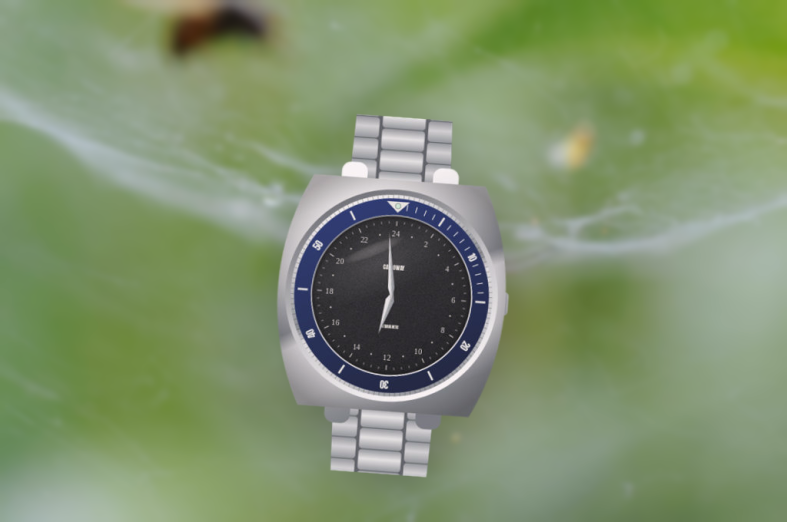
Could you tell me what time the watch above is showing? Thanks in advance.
12:59
